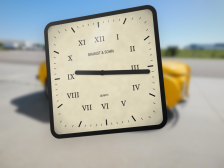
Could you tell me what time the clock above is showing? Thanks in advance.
9:16
